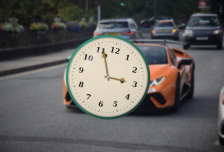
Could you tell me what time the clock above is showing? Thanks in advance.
2:56
